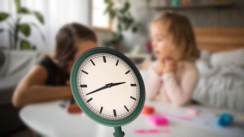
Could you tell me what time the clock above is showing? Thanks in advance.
2:42
